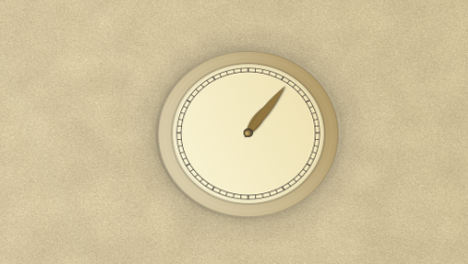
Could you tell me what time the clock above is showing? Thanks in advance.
1:06
